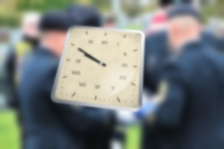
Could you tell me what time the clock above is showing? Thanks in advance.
9:50
